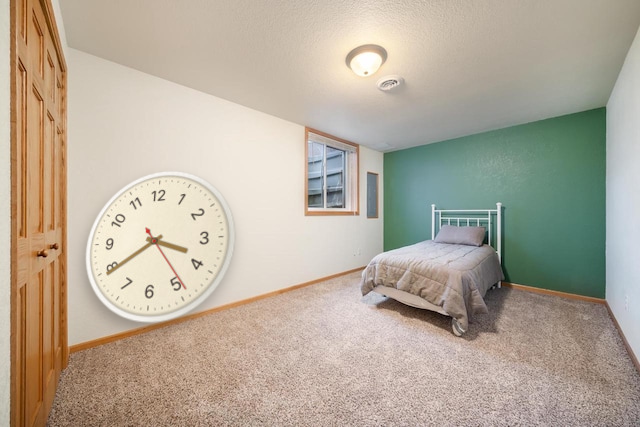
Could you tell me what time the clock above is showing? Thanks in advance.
3:39:24
